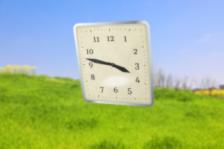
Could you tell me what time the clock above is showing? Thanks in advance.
3:47
